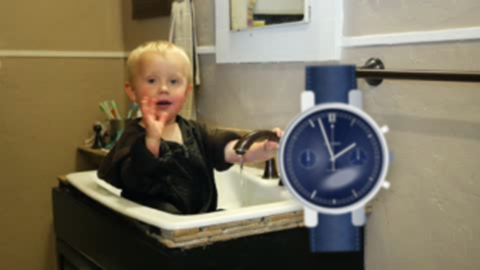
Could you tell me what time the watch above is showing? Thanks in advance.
1:57
